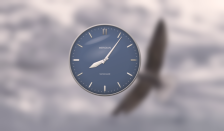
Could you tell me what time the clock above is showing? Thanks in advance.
8:06
